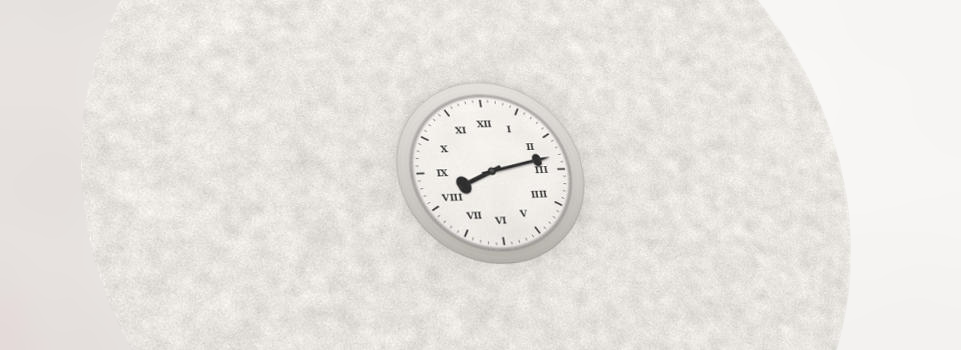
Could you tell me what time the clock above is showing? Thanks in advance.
8:13
